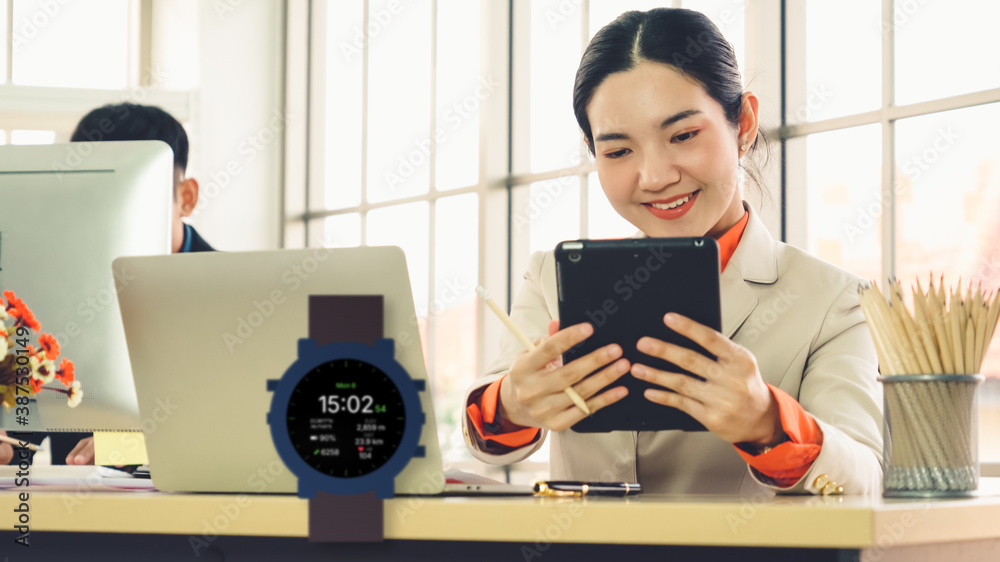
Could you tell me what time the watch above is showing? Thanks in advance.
15:02
